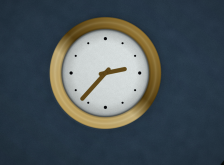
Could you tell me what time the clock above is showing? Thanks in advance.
2:37
